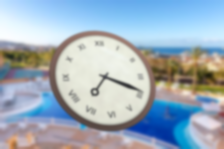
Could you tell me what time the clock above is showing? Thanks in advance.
7:19
